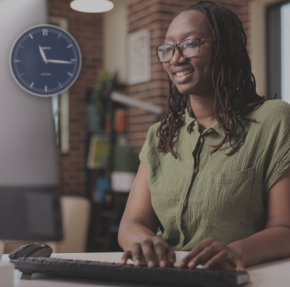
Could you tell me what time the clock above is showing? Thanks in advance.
11:16
